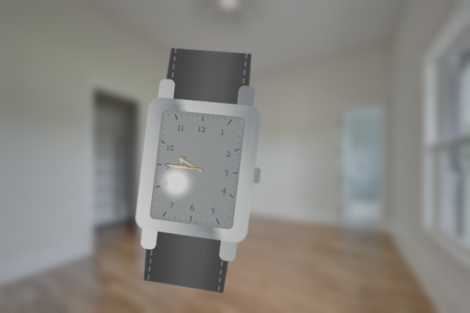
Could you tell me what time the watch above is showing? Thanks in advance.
9:45
